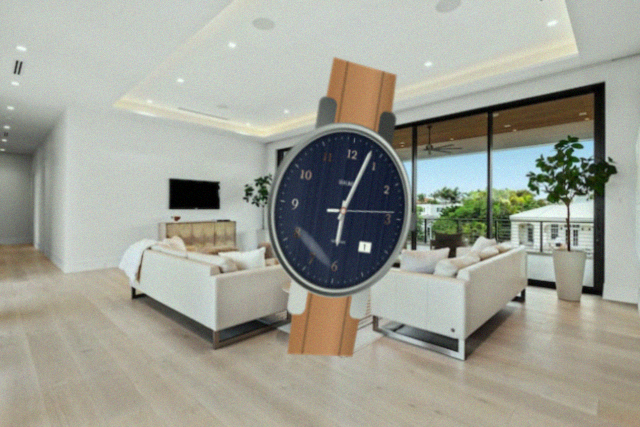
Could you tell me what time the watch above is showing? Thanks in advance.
6:03:14
